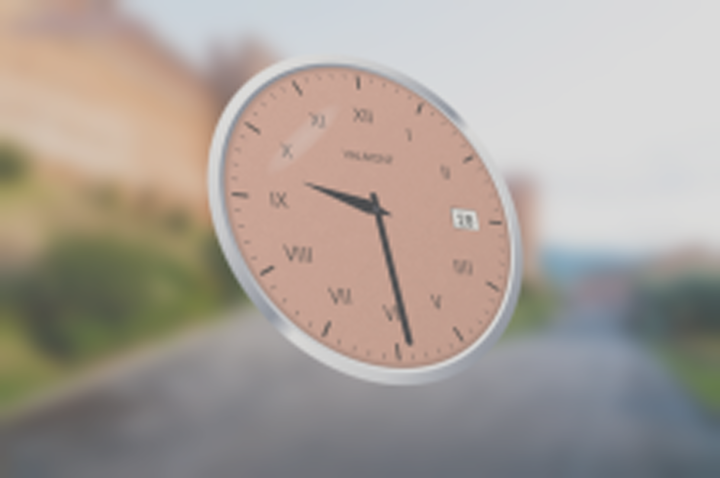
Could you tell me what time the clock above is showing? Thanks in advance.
9:29
